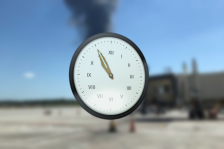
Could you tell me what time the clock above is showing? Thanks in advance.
10:55
